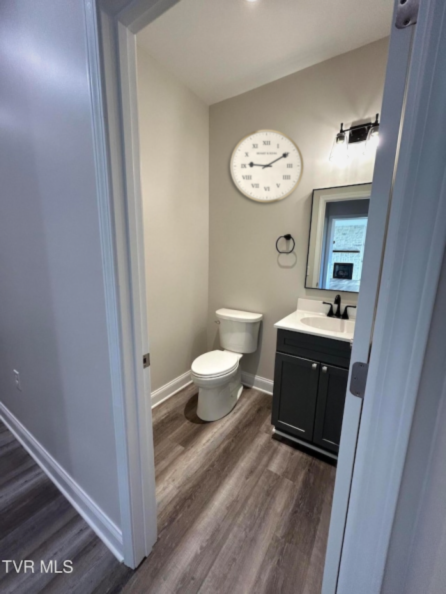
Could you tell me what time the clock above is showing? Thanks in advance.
9:10
